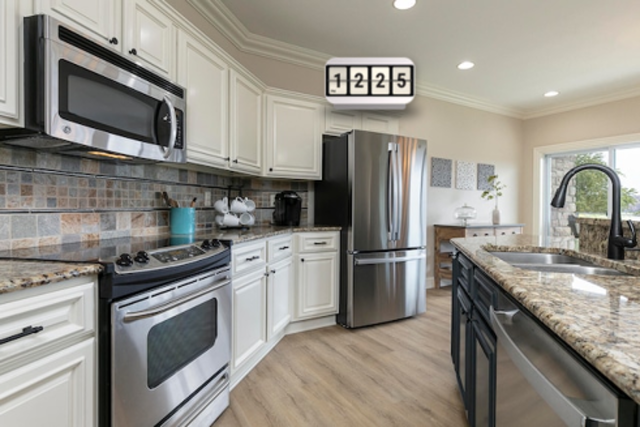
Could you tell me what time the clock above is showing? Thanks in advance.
12:25
